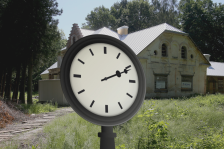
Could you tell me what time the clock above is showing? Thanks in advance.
2:11
